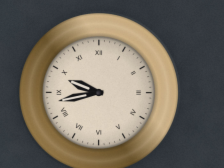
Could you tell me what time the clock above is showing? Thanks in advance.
9:43
